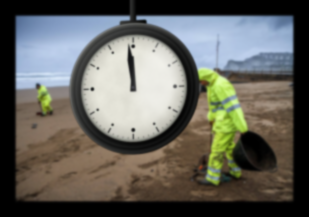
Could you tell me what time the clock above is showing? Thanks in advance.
11:59
